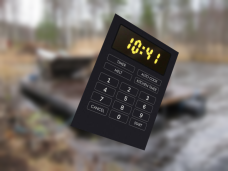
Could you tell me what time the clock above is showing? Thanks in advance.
10:41
